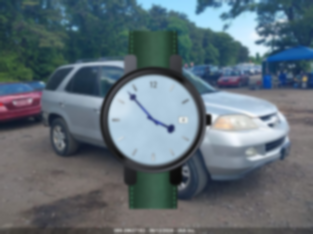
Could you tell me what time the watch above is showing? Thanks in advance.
3:53
